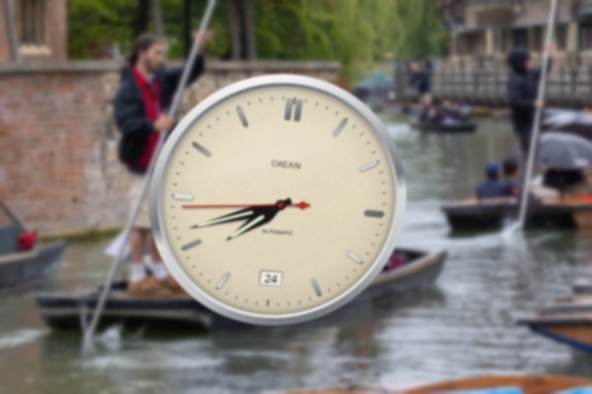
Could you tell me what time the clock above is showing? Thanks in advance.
7:41:44
